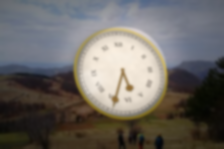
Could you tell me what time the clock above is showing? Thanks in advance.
5:34
